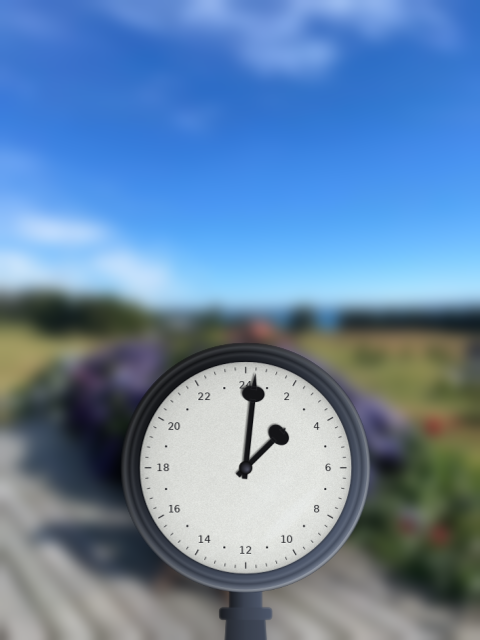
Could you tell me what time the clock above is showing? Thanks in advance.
3:01
